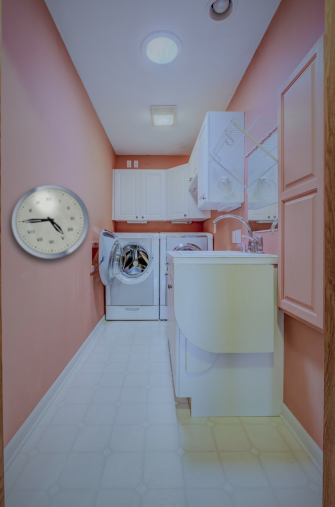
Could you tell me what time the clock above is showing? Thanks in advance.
4:45
